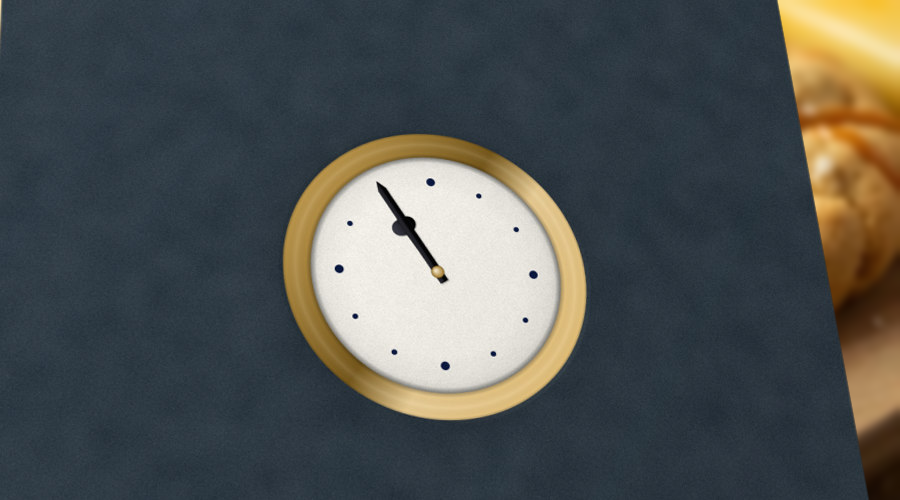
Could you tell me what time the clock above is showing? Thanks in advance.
10:55
